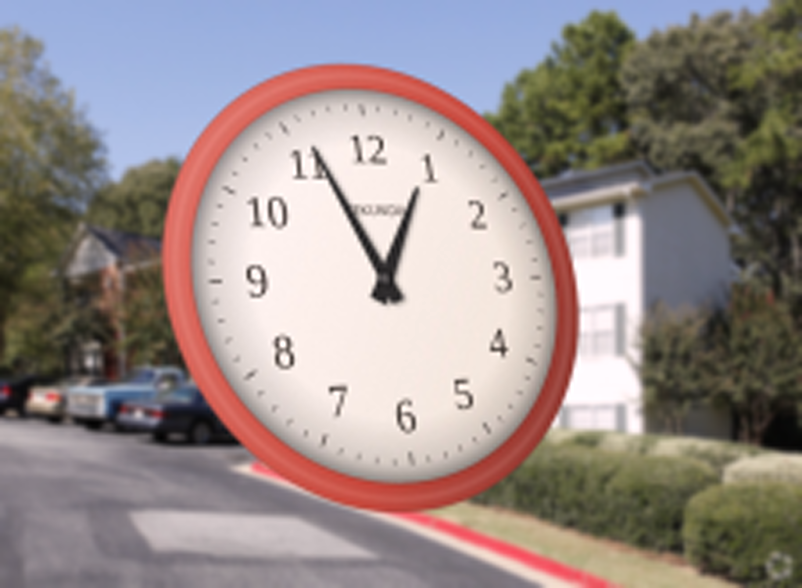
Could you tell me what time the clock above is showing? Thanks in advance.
12:56
